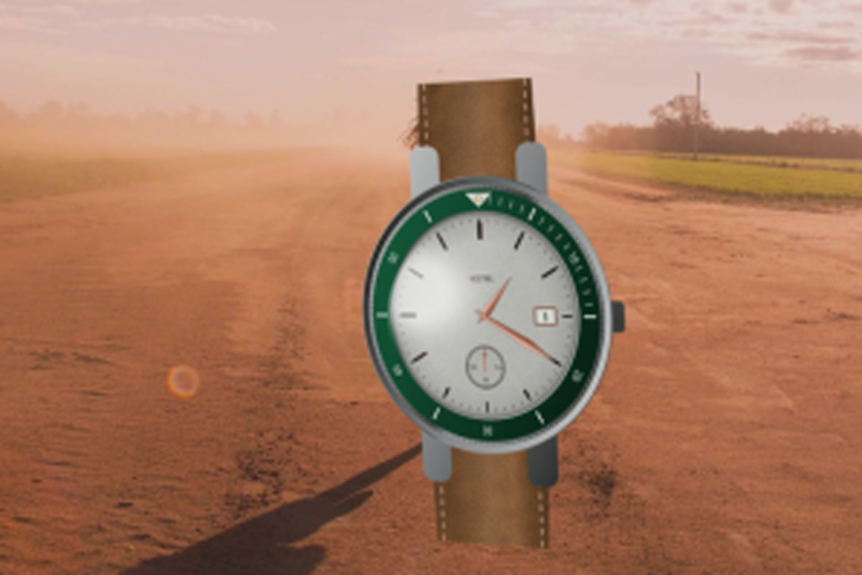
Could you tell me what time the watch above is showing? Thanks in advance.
1:20
